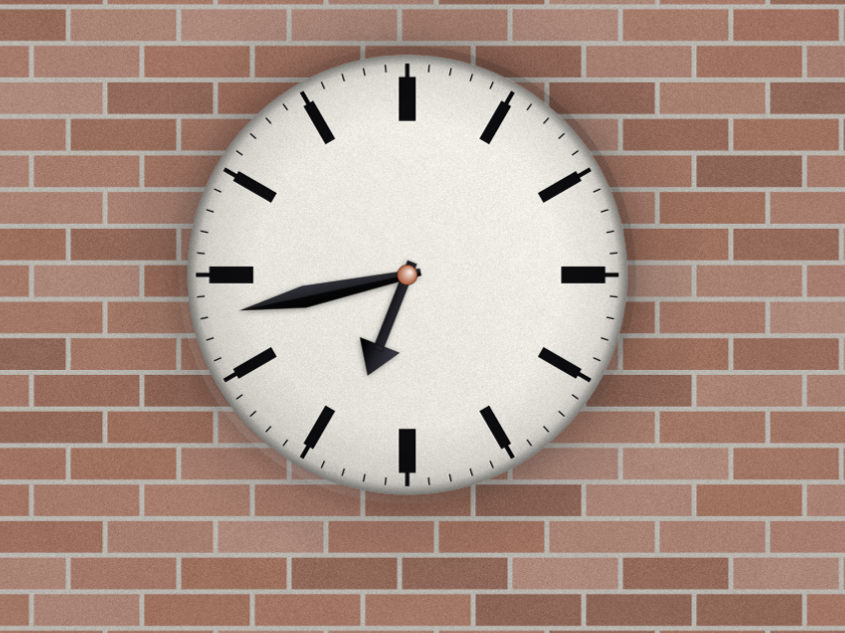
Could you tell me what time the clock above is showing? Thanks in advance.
6:43
